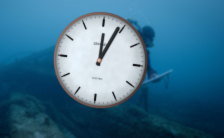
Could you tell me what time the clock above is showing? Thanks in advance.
12:04
